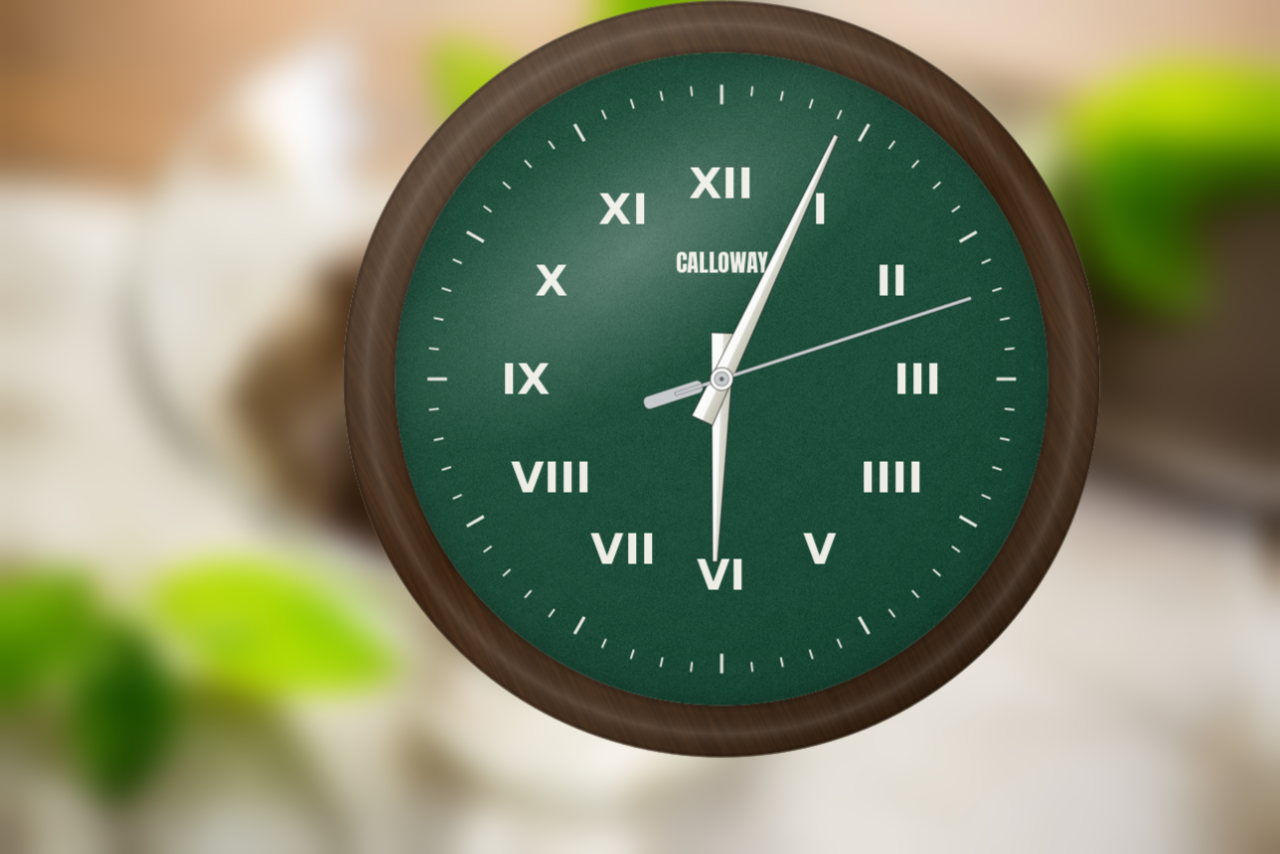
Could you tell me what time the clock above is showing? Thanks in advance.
6:04:12
